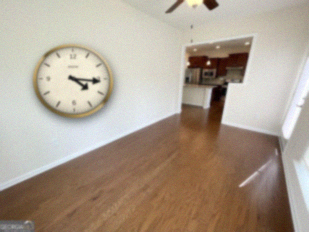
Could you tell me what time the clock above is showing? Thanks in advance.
4:16
